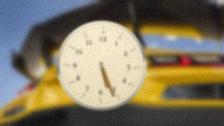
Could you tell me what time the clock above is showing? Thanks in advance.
5:26
